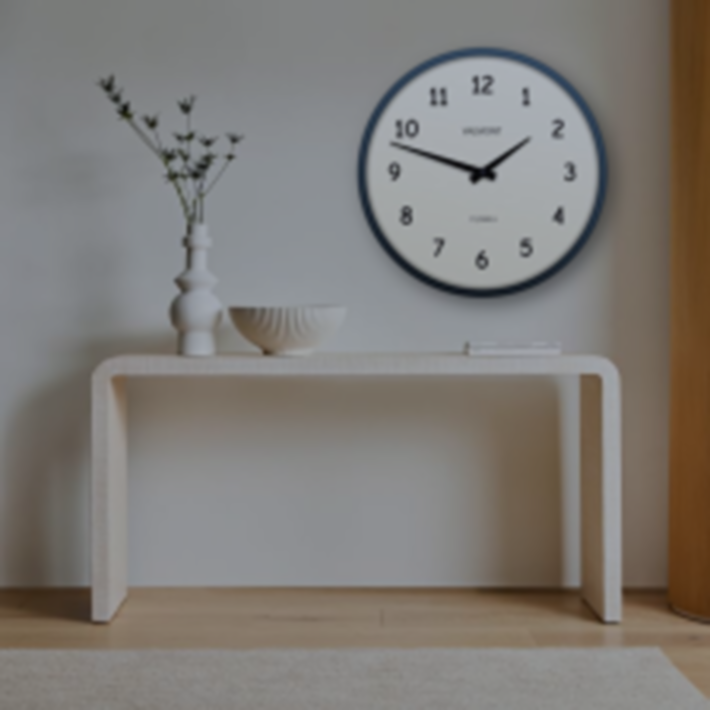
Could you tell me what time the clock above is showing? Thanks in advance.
1:48
